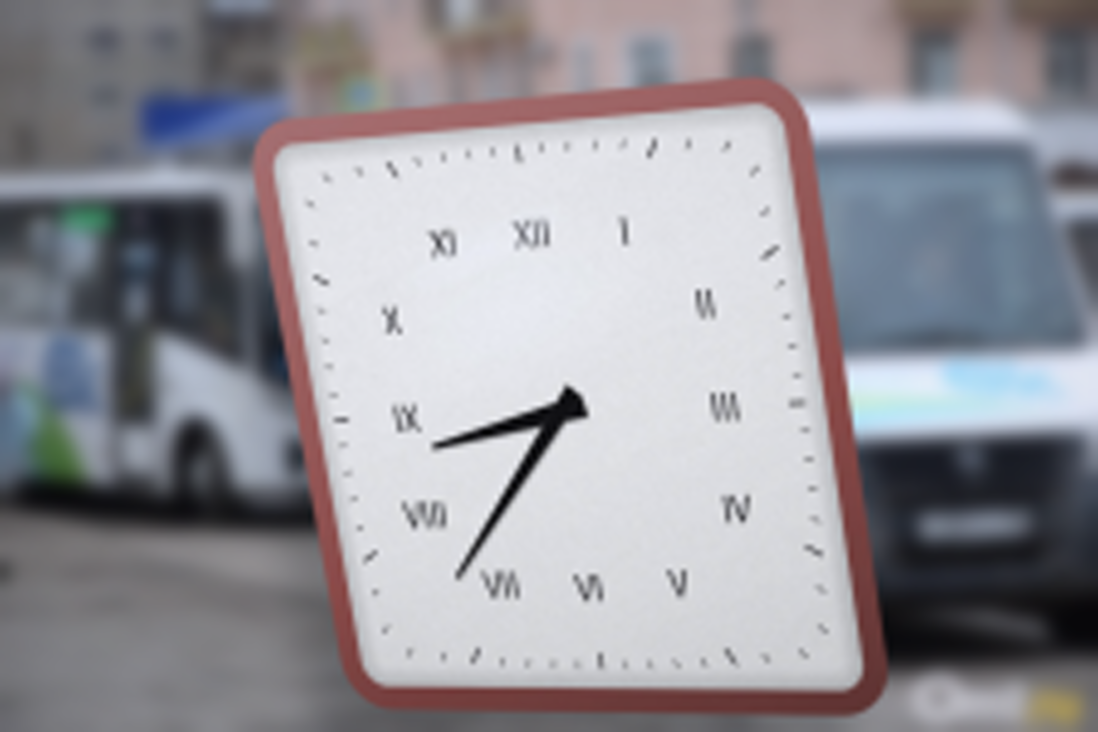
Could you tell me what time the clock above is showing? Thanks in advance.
8:37
